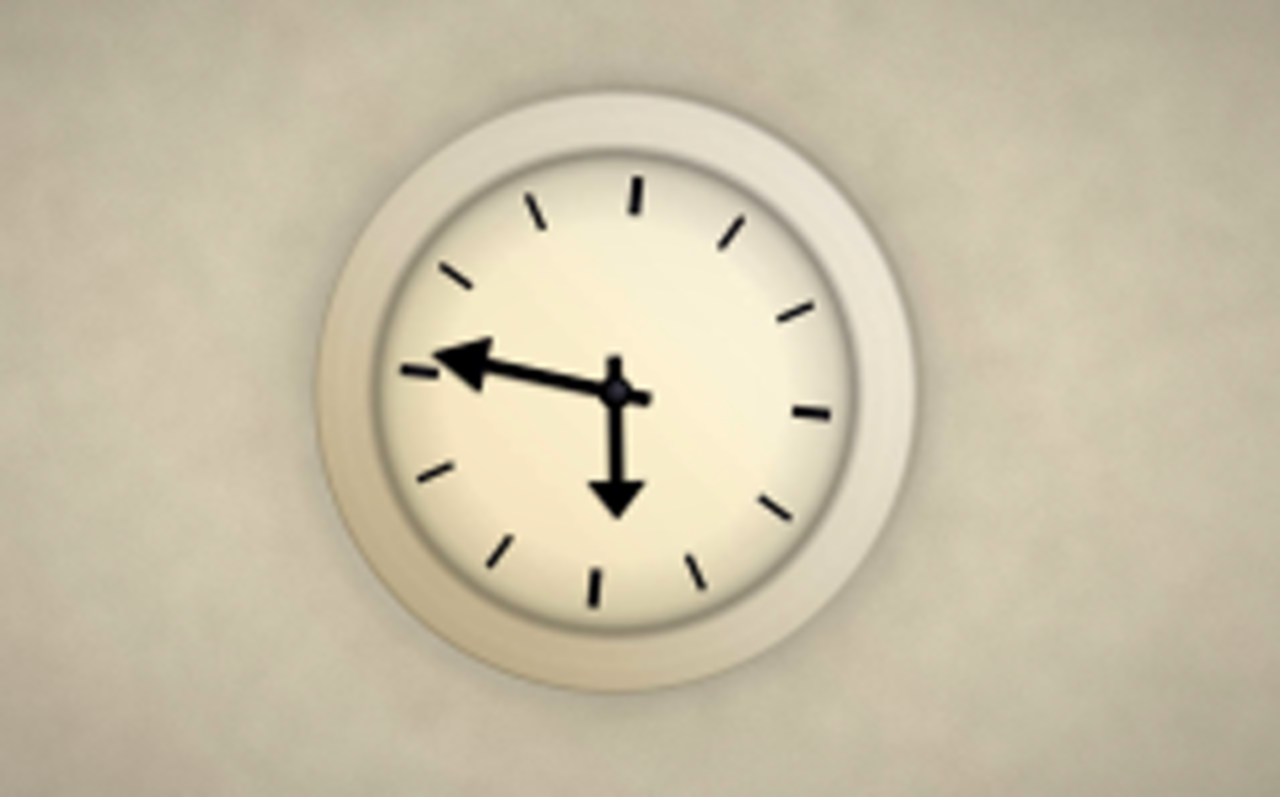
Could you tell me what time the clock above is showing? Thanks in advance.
5:46
